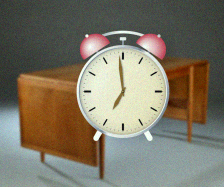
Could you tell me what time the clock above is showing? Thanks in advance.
6:59
